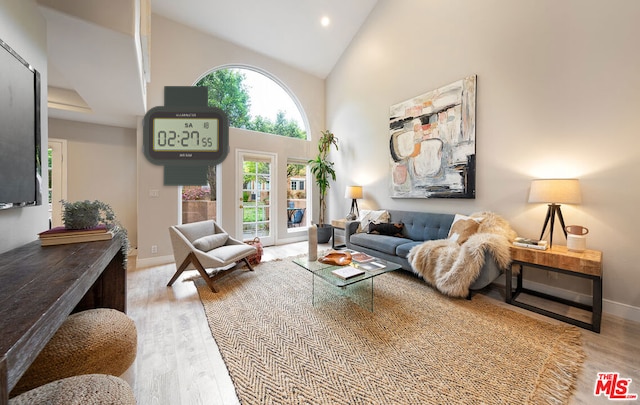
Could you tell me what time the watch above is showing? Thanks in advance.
2:27:55
